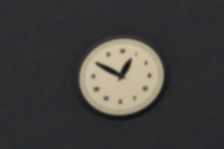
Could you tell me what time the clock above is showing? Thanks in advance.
12:50
